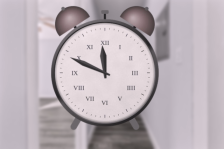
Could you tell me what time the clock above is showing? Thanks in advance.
11:49
